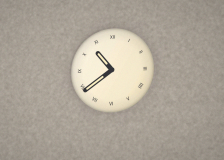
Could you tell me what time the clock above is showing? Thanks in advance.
10:39
